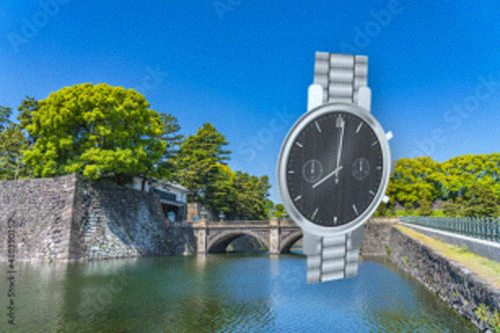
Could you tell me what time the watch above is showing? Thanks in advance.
8:01
